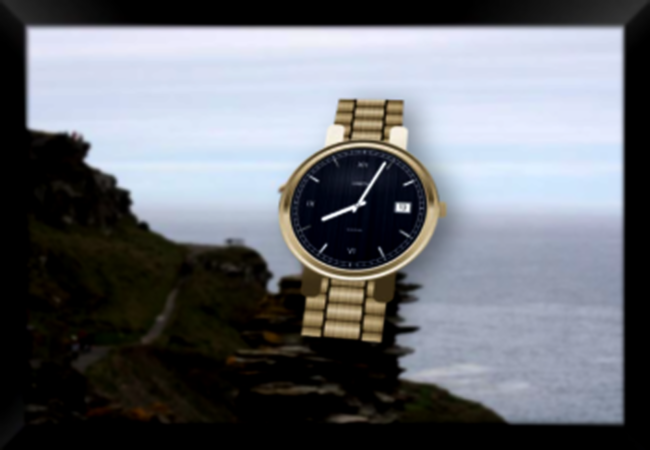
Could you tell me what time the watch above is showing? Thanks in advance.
8:04
